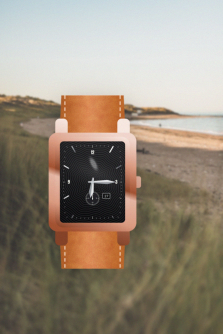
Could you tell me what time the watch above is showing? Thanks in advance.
6:15
